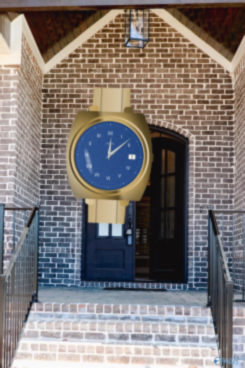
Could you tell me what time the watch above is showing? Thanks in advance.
12:08
